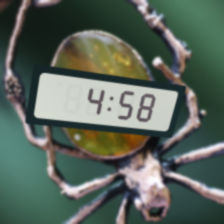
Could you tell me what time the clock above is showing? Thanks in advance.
4:58
